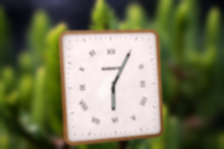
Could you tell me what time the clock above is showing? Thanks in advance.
6:05
